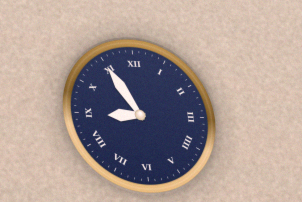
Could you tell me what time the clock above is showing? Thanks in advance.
8:55
